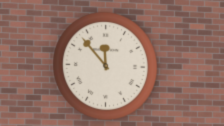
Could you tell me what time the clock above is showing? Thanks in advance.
11:53
